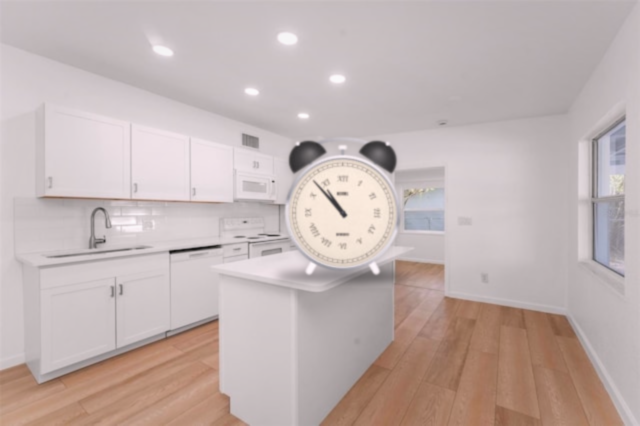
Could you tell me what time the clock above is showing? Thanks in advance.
10:53
